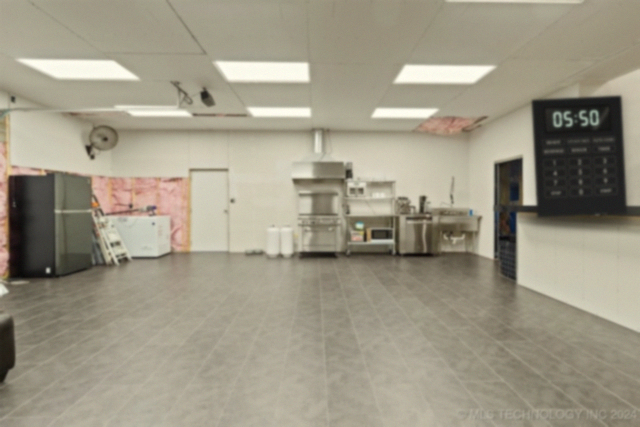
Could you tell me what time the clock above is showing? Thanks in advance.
5:50
